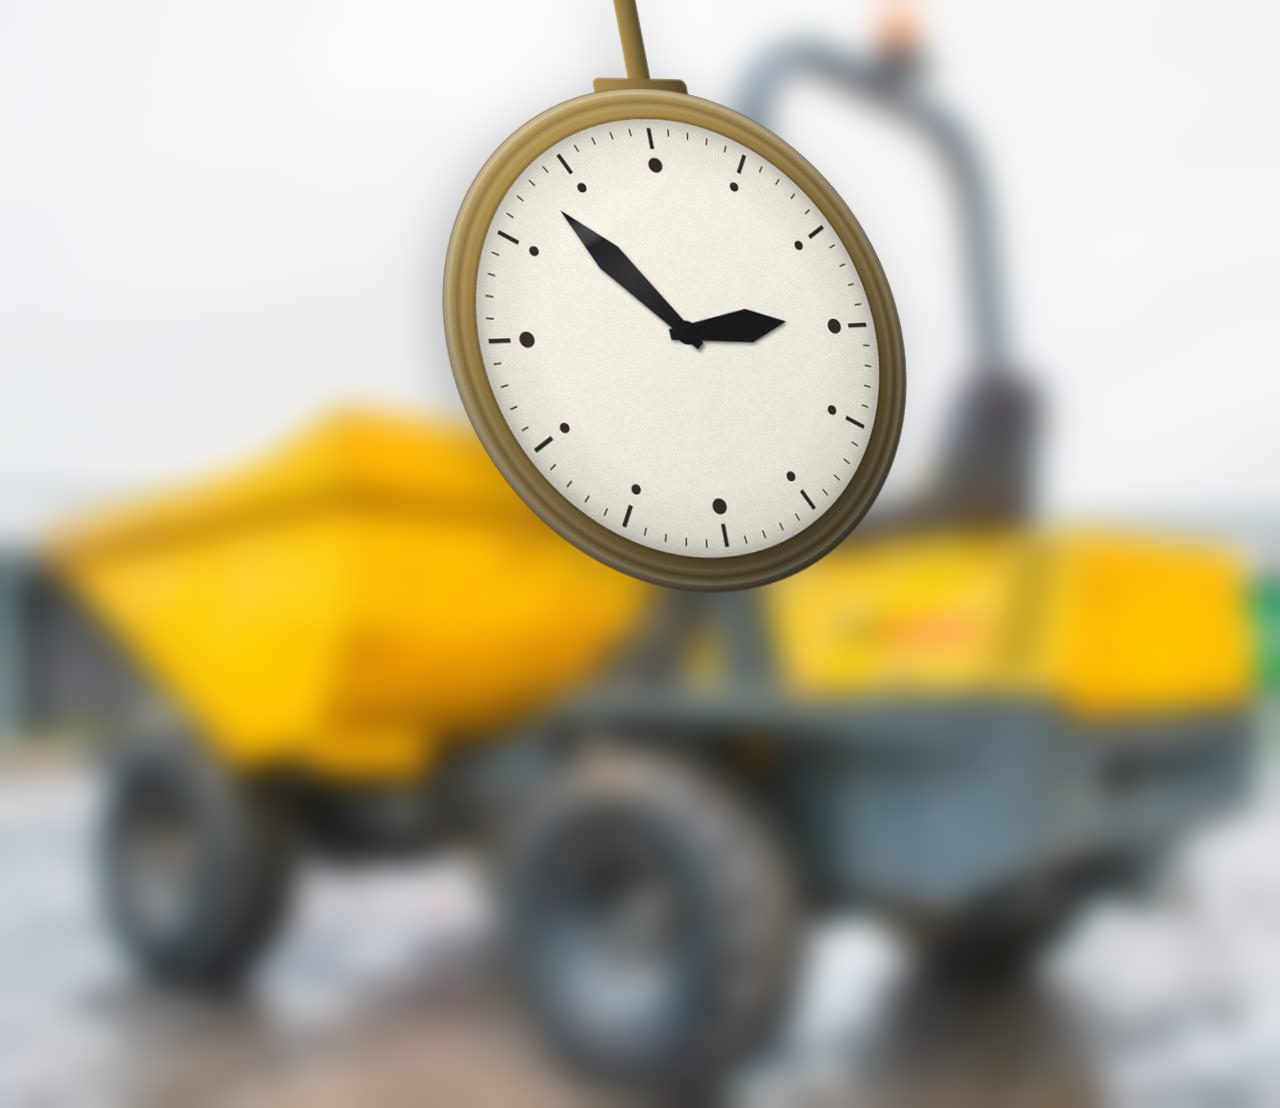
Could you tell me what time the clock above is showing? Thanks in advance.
2:53
